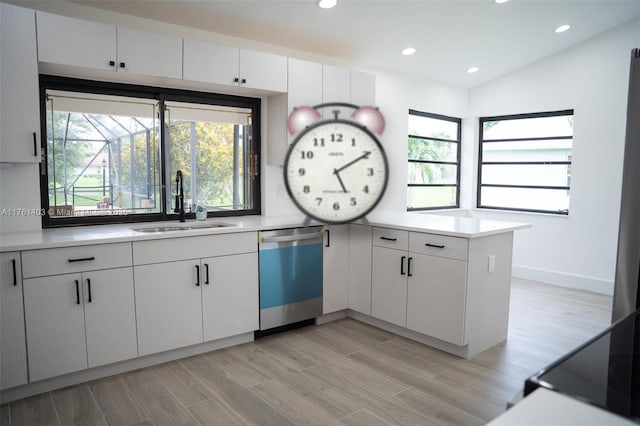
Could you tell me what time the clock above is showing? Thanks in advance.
5:10
